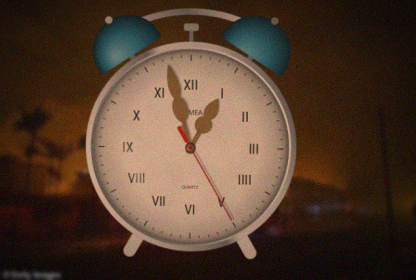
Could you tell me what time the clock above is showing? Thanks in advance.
12:57:25
